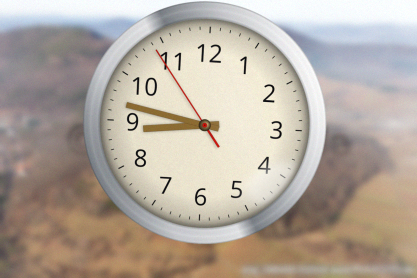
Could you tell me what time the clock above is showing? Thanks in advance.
8:46:54
